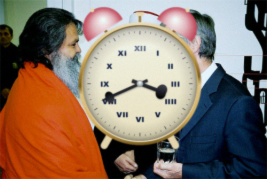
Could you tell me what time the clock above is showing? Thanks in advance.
3:41
